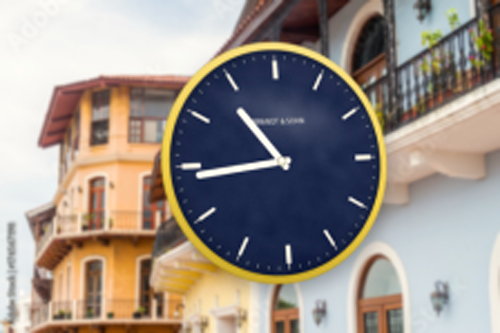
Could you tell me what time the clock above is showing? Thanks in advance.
10:44
